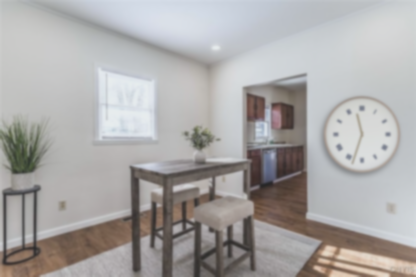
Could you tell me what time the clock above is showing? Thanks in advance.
11:33
